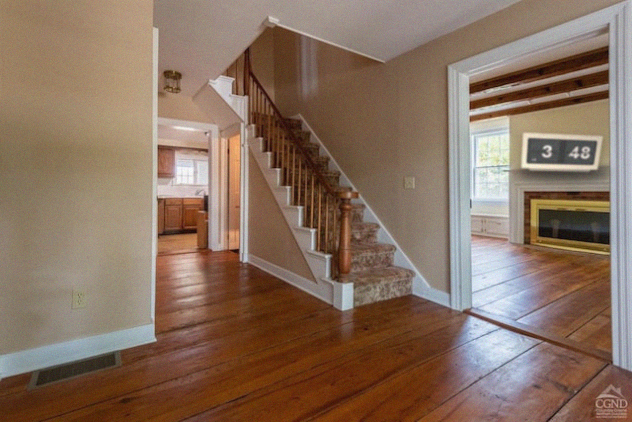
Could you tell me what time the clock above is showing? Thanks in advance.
3:48
